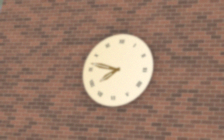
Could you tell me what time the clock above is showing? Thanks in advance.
7:47
